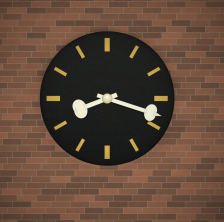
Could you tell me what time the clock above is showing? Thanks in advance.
8:18
